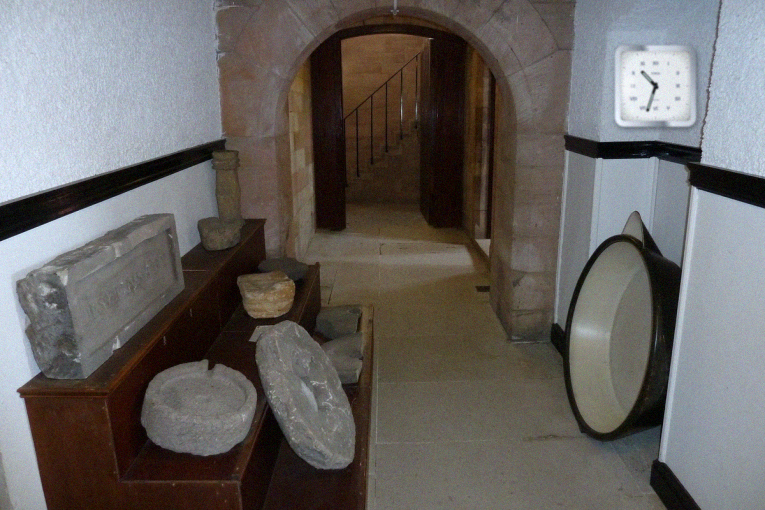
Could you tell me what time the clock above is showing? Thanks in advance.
10:33
